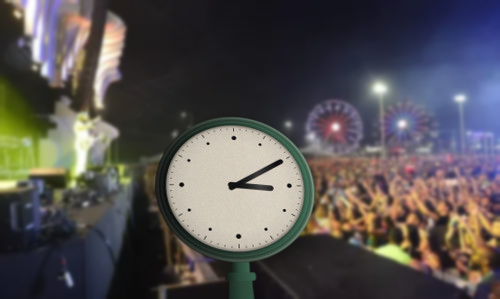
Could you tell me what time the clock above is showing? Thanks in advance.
3:10
